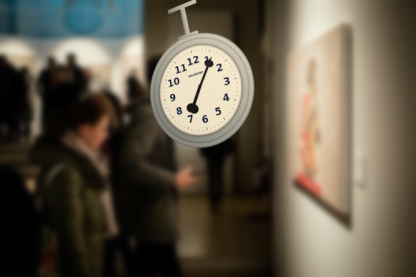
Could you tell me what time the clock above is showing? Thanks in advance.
7:06
